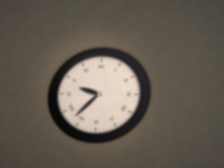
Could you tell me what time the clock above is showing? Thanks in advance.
9:37
